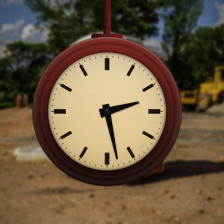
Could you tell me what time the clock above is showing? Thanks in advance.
2:28
